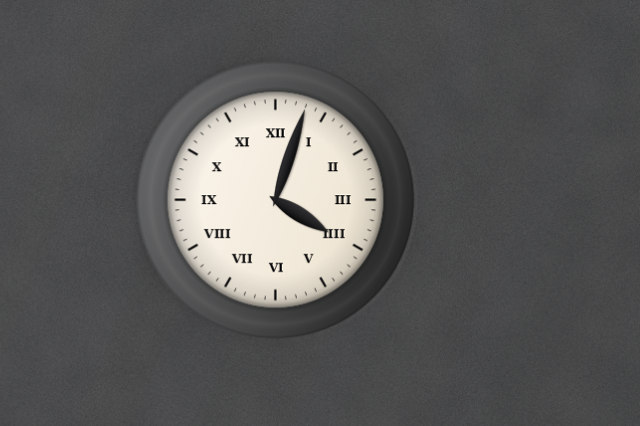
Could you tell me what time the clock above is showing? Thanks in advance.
4:03
